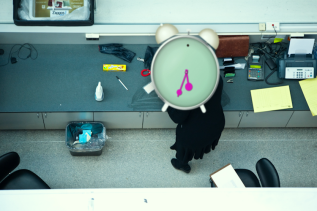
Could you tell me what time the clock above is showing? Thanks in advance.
5:33
